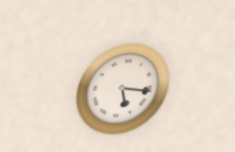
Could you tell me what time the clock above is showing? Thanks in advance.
5:16
